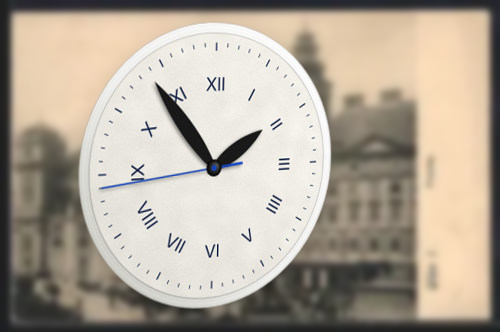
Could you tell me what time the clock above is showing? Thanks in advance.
1:53:44
